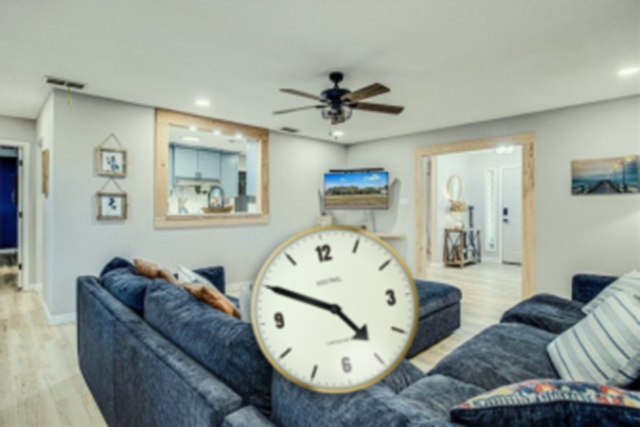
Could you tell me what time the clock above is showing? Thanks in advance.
4:50
